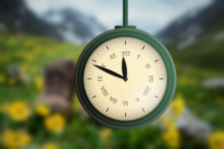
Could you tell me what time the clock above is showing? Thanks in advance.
11:49
